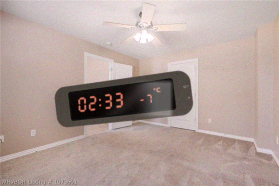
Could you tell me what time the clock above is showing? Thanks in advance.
2:33
